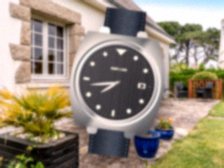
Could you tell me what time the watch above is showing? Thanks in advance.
7:43
